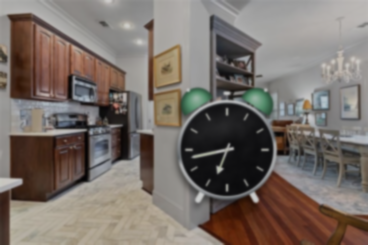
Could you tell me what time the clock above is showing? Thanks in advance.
6:43
